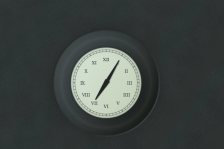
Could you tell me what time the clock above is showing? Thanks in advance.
7:05
